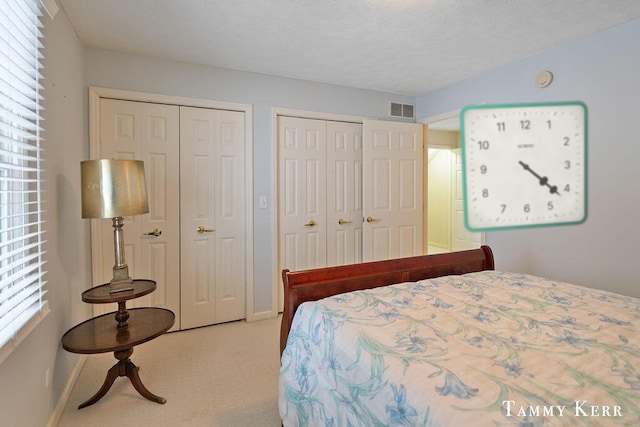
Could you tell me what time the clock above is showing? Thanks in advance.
4:22
